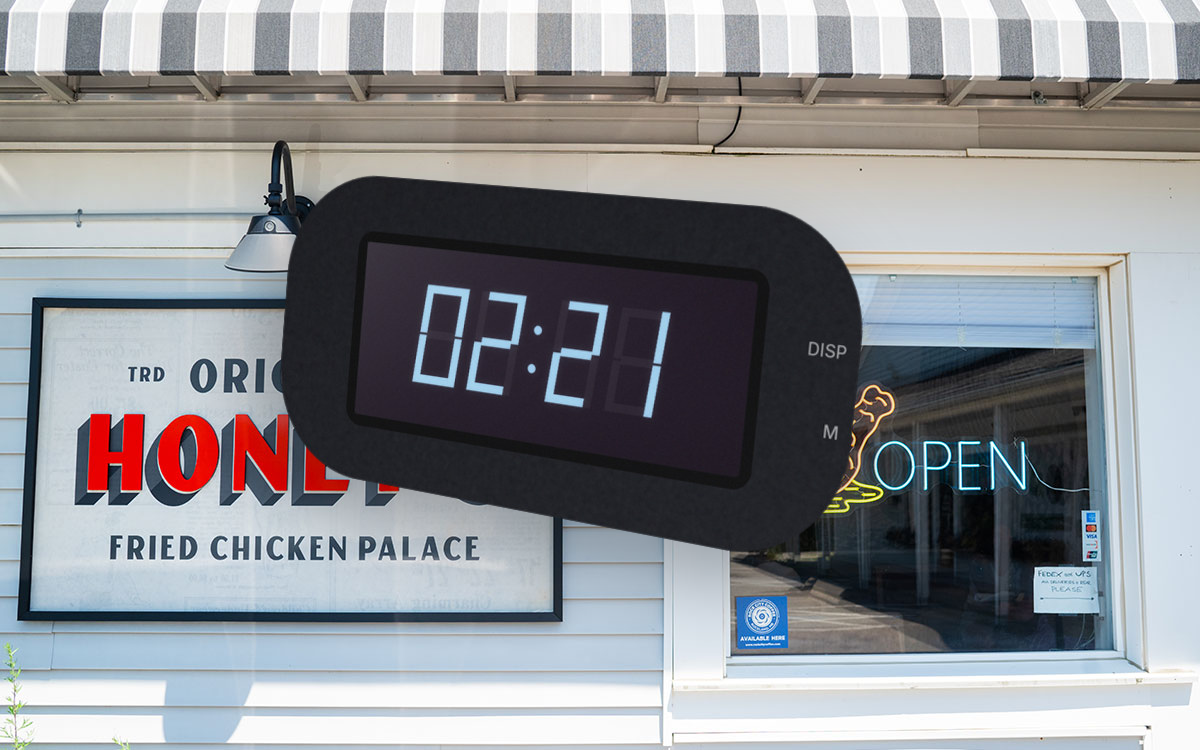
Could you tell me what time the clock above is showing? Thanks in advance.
2:21
